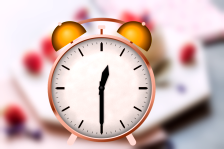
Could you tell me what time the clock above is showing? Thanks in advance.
12:30
